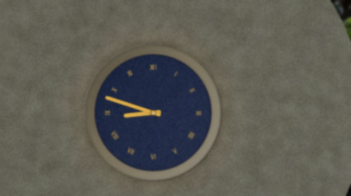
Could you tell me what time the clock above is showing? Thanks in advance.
8:48
